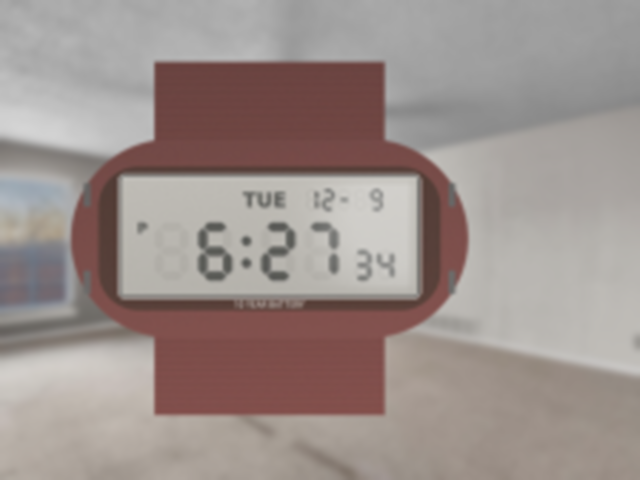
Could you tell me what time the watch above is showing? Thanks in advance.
6:27:34
